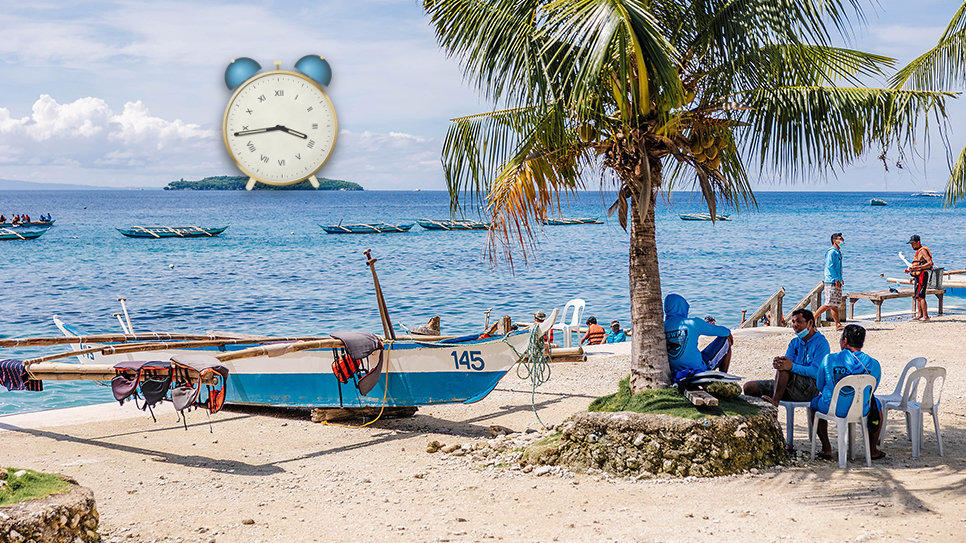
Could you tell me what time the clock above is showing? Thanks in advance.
3:44
